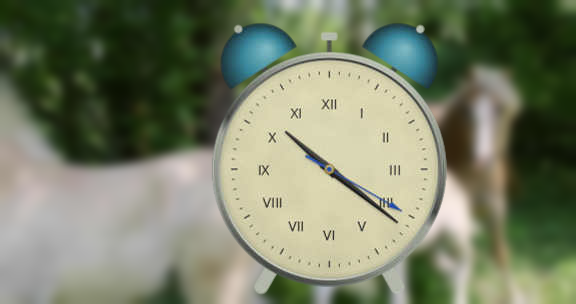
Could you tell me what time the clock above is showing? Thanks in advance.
10:21:20
